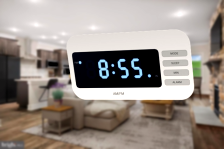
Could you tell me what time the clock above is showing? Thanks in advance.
8:55
